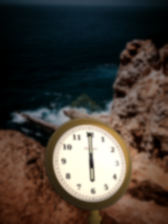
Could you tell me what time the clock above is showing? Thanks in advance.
6:00
